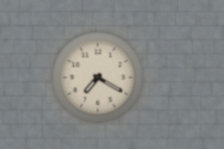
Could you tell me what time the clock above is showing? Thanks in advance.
7:20
